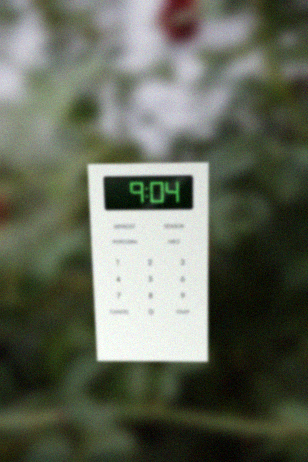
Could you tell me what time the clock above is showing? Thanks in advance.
9:04
